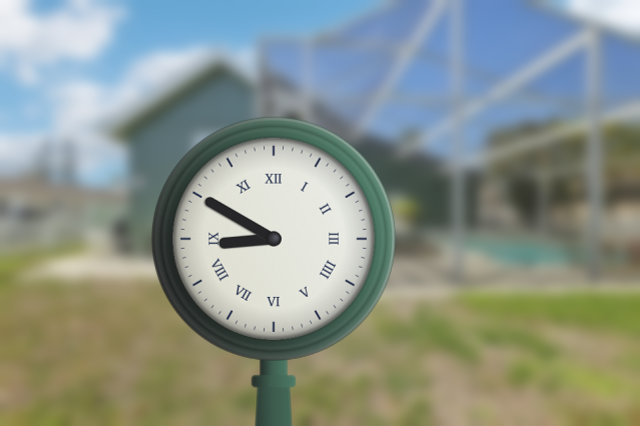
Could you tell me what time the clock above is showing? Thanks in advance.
8:50
